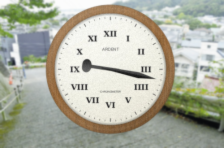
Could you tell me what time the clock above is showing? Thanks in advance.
9:17
